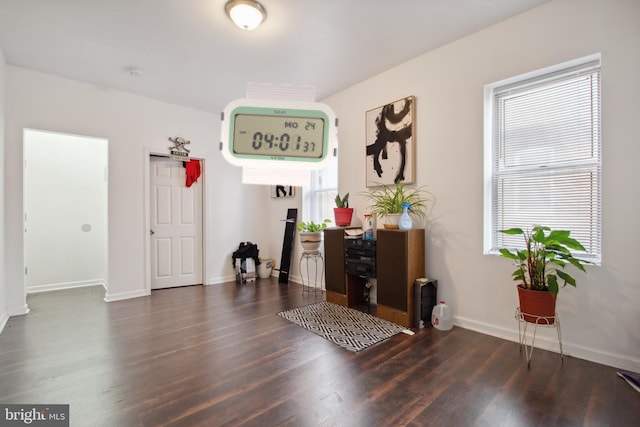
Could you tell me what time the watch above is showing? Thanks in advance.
4:01:37
